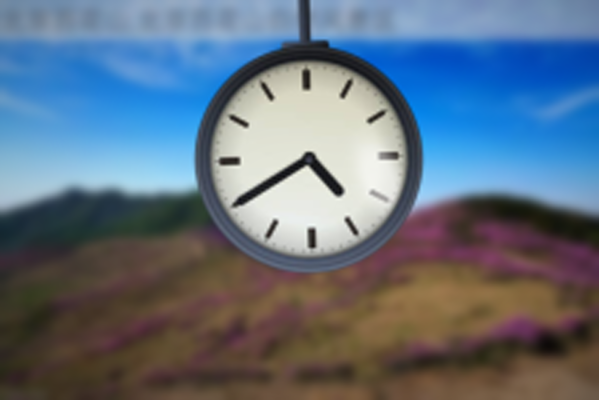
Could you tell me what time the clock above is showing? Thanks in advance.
4:40
